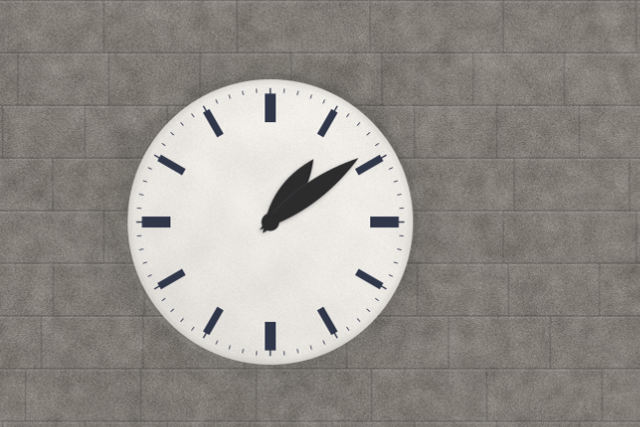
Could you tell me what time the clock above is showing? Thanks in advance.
1:09
